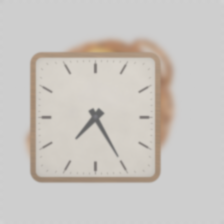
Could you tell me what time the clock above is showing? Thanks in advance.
7:25
